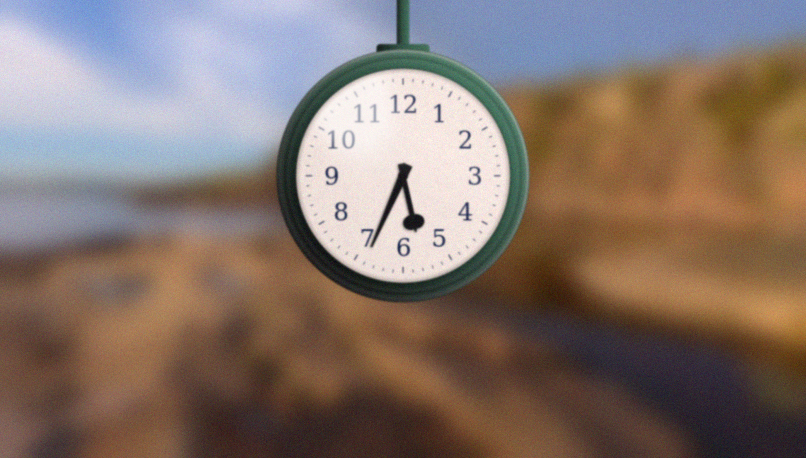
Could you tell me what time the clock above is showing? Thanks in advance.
5:34
